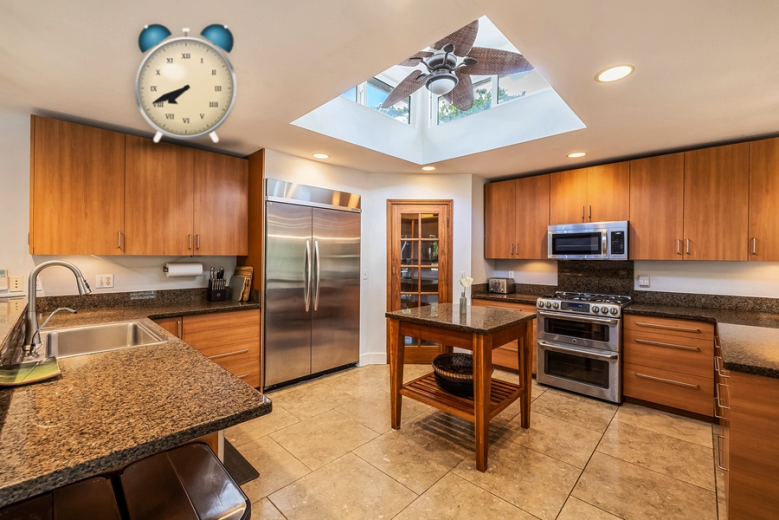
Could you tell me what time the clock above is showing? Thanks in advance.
7:41
